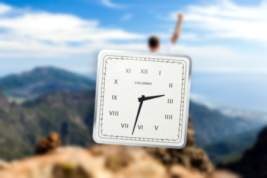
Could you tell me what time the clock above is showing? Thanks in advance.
2:32
